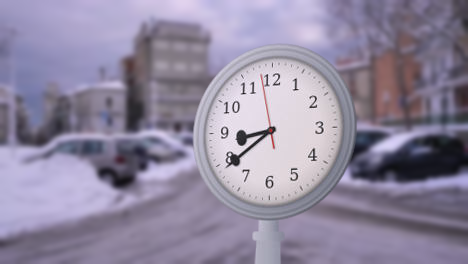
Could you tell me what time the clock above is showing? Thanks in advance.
8:38:58
